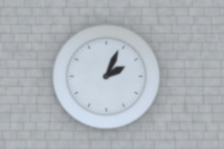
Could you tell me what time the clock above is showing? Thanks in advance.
2:04
